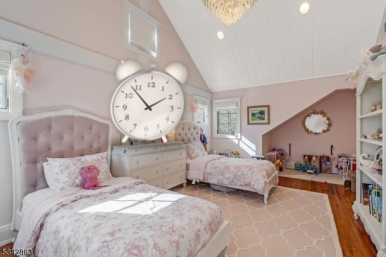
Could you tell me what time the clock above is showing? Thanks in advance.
1:53
